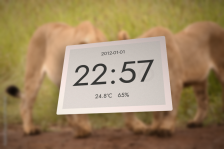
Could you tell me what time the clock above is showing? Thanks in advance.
22:57
